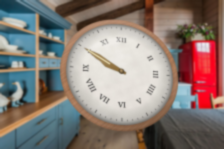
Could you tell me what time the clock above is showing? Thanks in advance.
9:50
